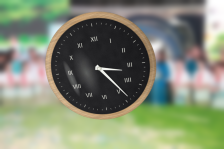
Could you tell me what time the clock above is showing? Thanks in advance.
3:24
